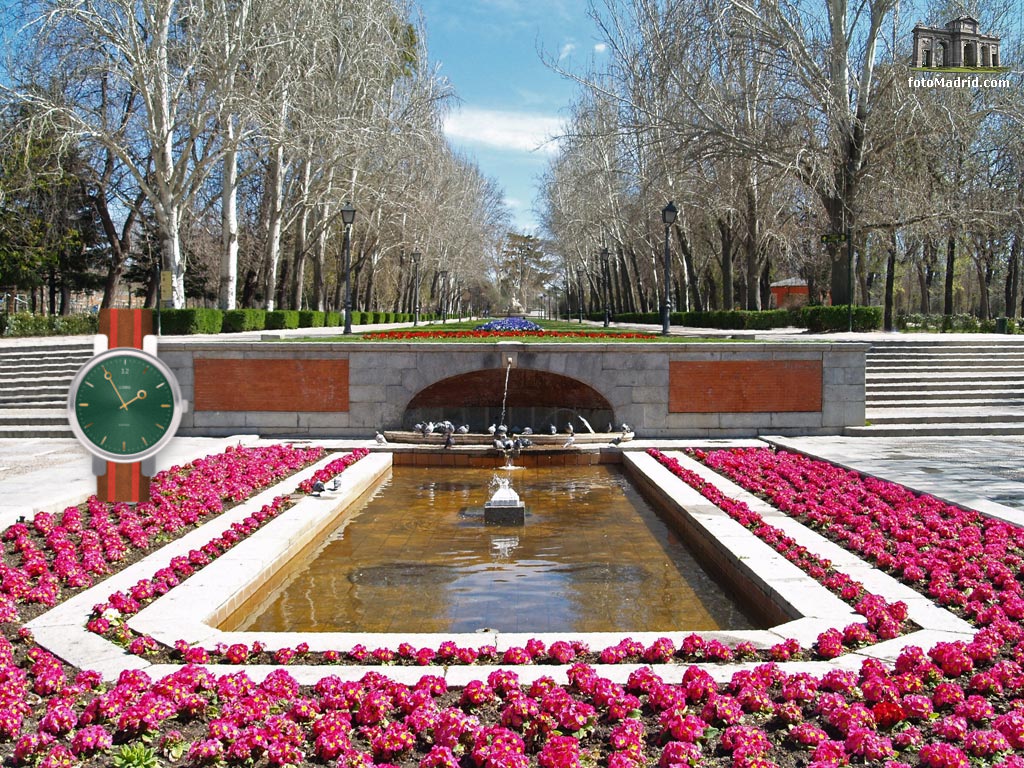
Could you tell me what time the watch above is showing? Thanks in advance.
1:55
